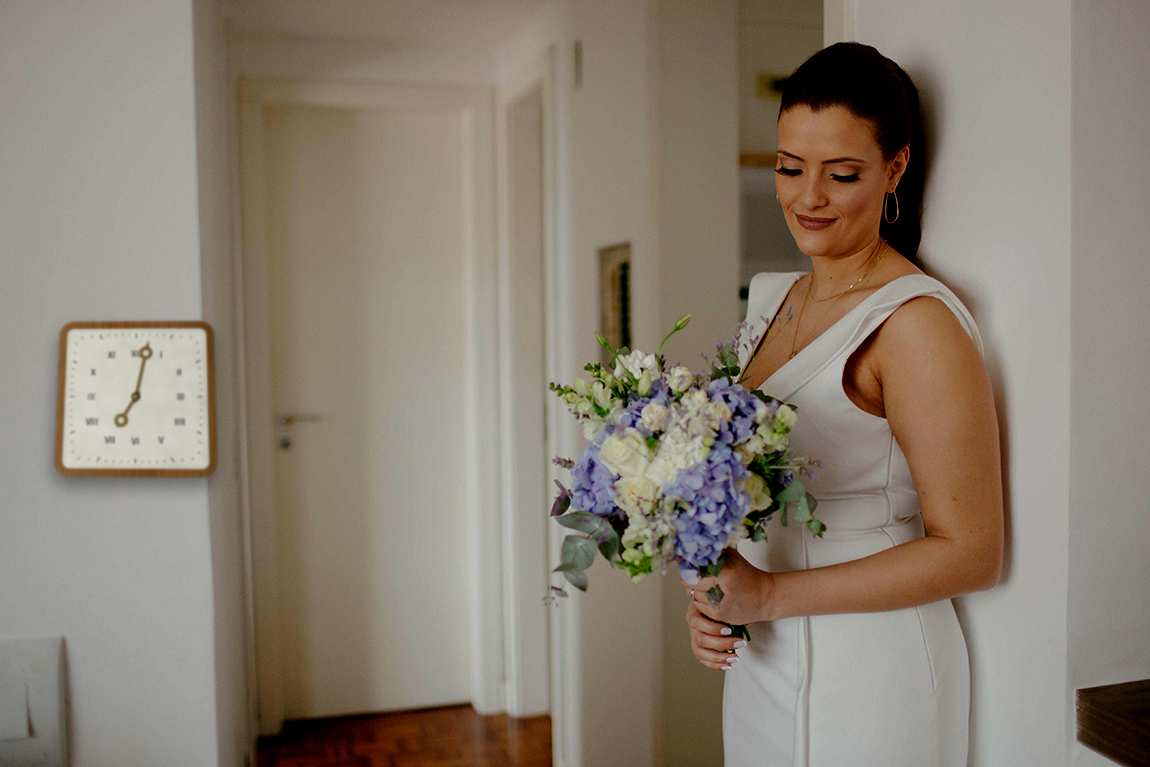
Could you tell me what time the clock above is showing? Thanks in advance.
7:02
